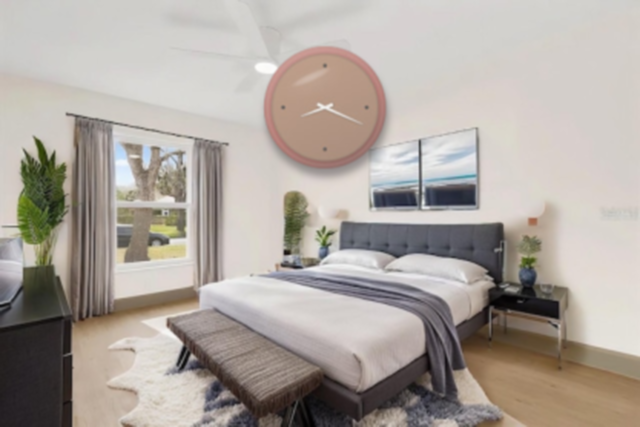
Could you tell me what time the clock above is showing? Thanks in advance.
8:19
